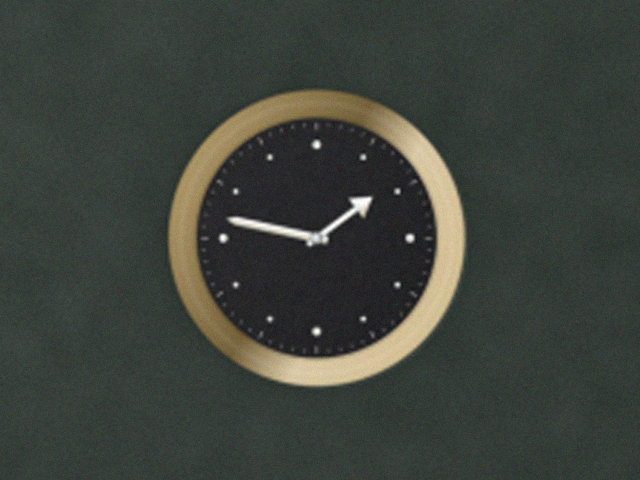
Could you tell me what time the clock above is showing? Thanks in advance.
1:47
